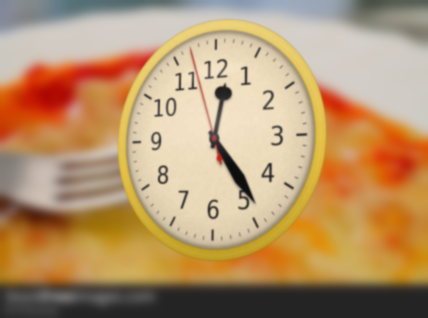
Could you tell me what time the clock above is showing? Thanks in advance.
12:23:57
